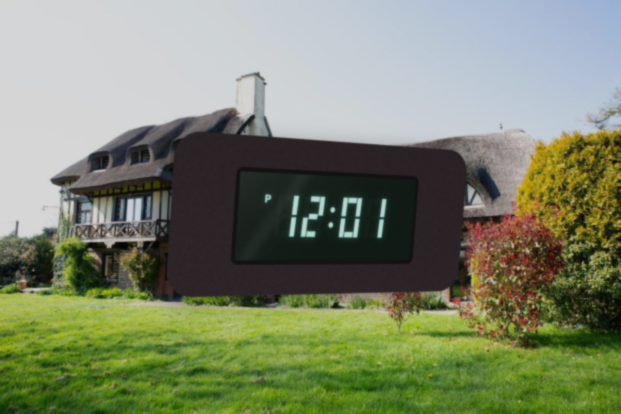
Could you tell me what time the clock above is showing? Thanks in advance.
12:01
